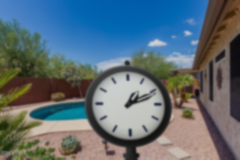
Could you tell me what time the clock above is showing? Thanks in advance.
1:11
